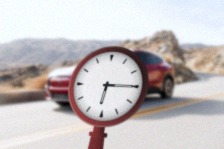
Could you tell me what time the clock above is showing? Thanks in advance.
6:15
